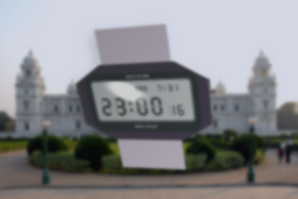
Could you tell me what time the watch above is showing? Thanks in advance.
23:00
